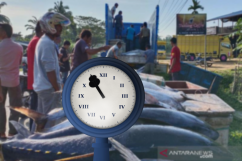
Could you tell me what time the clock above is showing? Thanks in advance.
10:55
